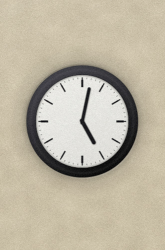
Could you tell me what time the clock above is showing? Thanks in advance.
5:02
